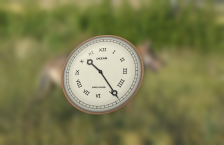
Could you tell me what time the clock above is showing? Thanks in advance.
10:24
